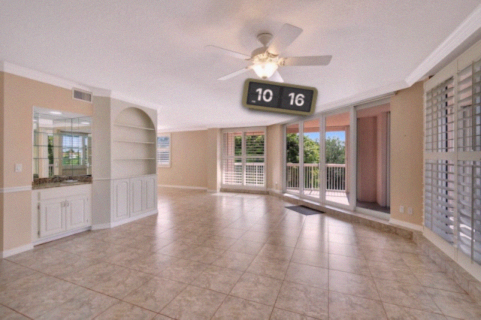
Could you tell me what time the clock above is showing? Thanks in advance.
10:16
